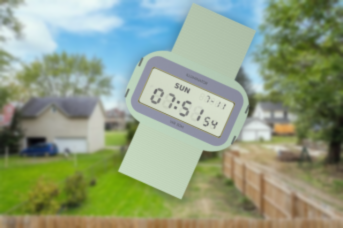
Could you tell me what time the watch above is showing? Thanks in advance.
7:51:54
